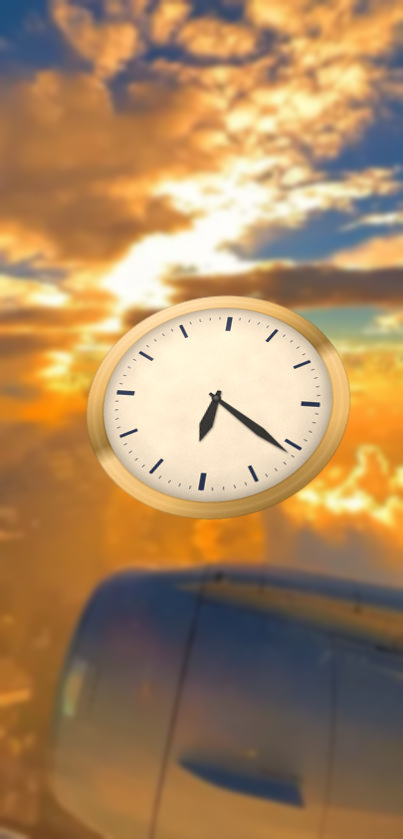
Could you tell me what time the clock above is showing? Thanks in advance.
6:21
